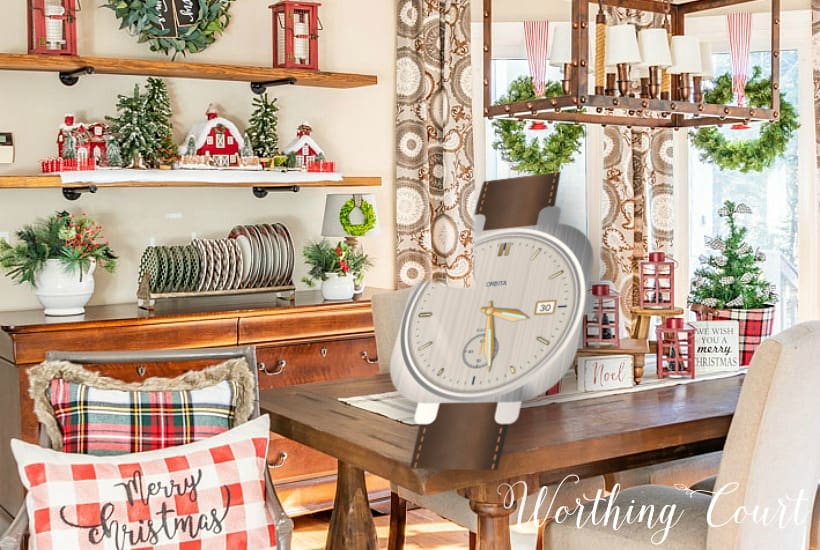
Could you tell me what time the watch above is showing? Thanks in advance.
3:28
